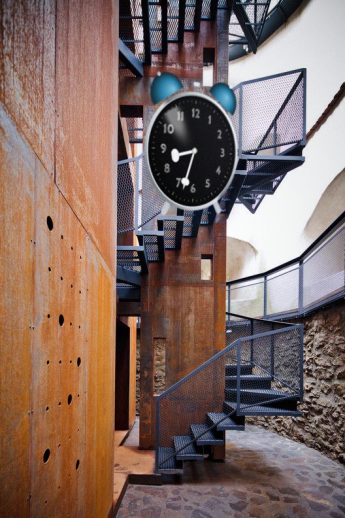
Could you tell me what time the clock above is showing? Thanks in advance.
8:33
